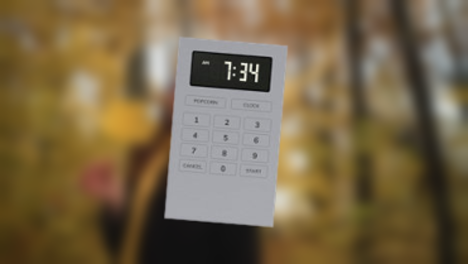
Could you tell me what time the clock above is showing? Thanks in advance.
7:34
